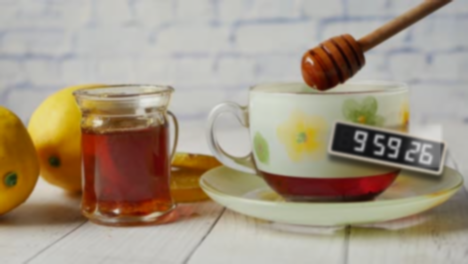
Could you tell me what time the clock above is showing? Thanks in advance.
9:59:26
